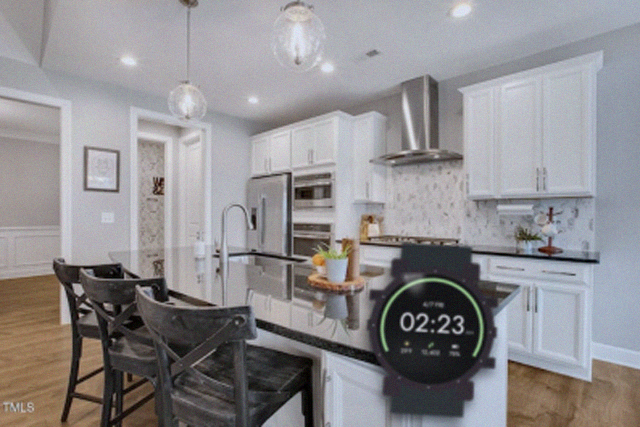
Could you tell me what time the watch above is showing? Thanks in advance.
2:23
